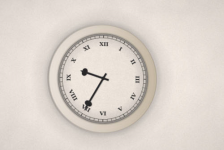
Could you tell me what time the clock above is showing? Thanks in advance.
9:35
